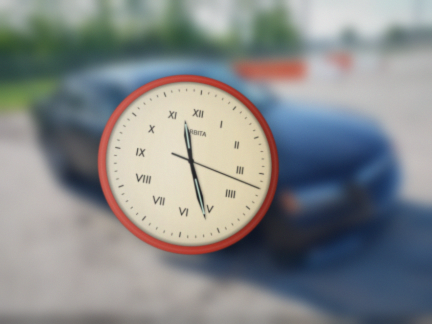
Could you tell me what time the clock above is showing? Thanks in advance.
11:26:17
